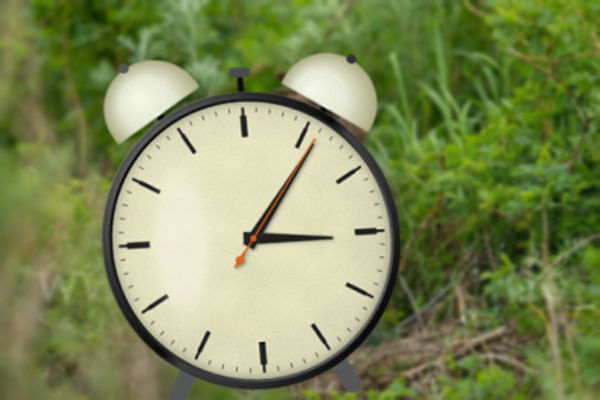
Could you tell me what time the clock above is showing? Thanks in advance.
3:06:06
